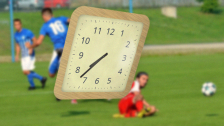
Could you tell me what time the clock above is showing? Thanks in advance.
7:37
